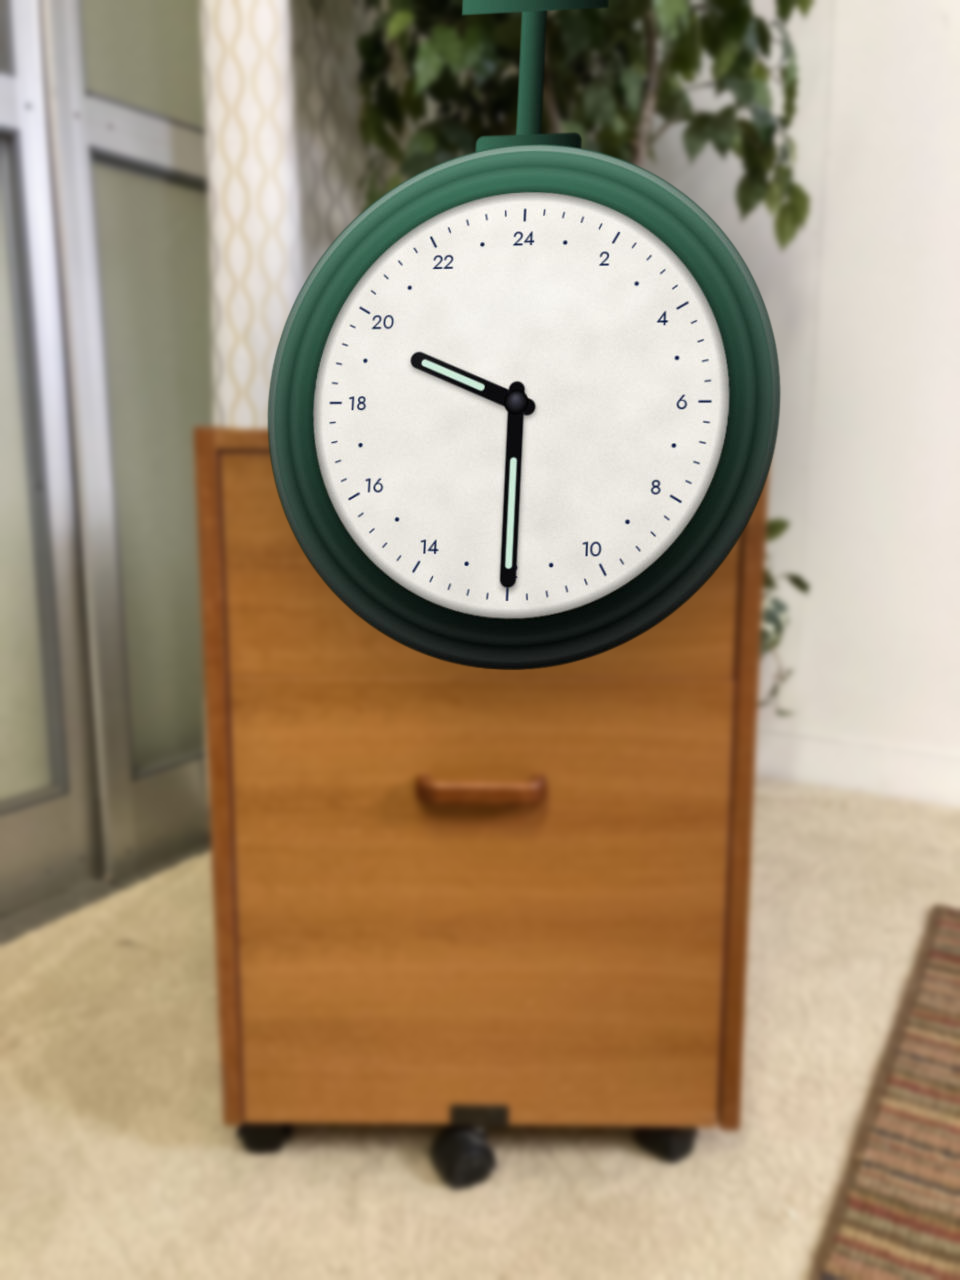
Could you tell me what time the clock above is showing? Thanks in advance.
19:30
